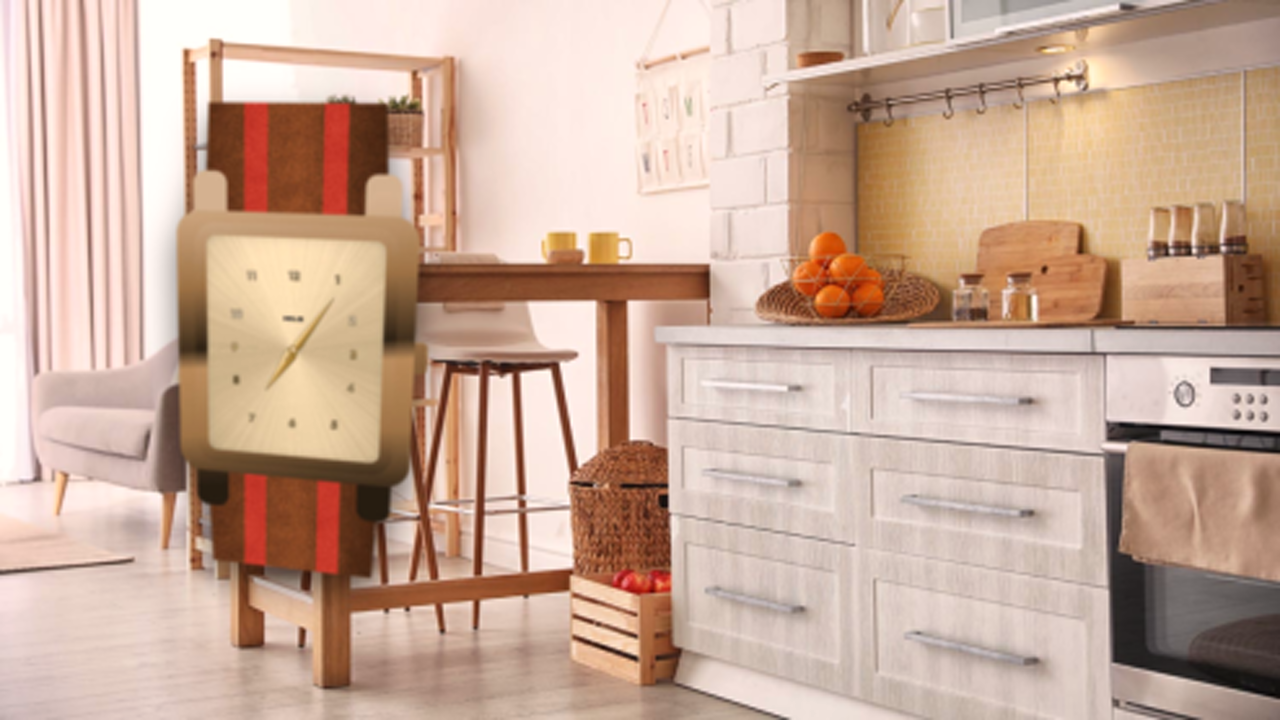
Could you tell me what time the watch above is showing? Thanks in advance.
7:06
